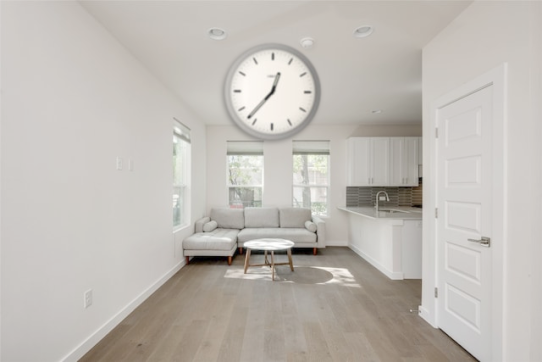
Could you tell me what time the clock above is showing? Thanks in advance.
12:37
